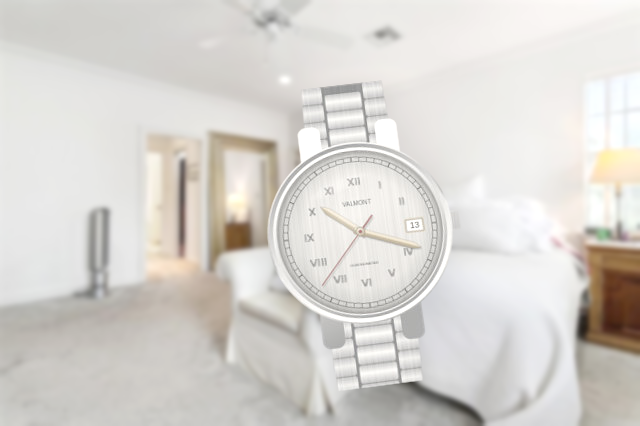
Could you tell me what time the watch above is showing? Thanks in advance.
10:18:37
